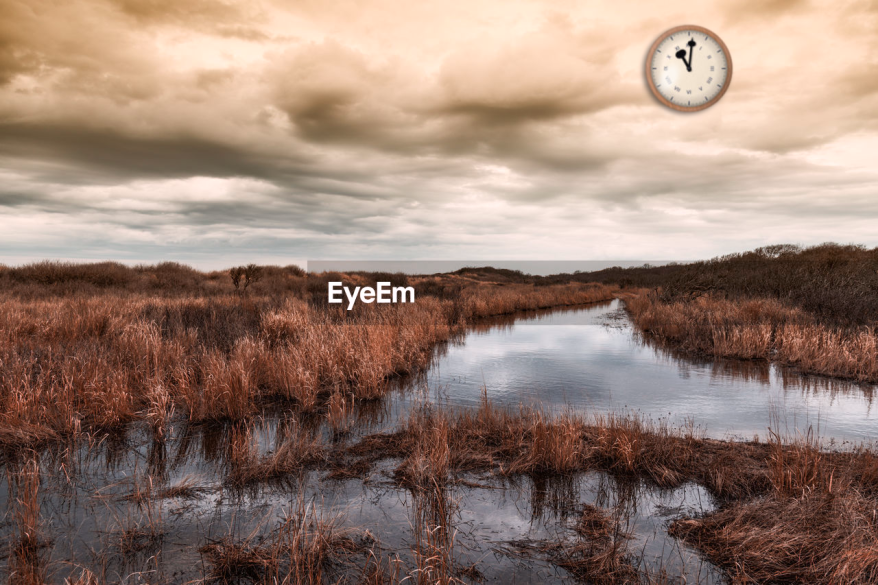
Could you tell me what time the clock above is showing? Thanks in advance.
11:01
